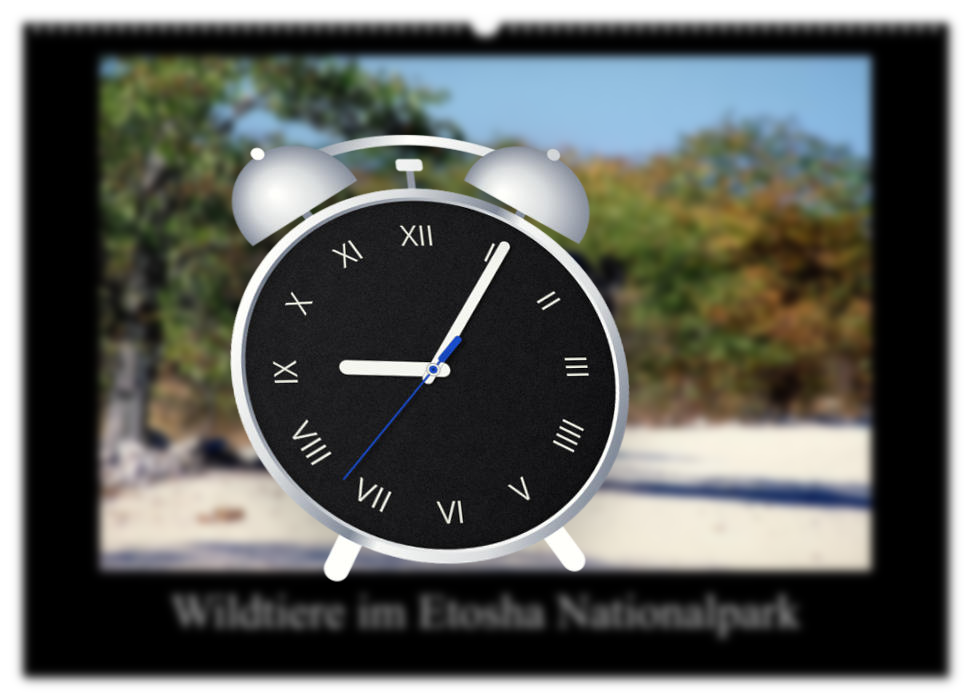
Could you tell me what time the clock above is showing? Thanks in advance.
9:05:37
